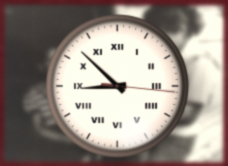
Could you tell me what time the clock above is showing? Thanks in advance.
8:52:16
